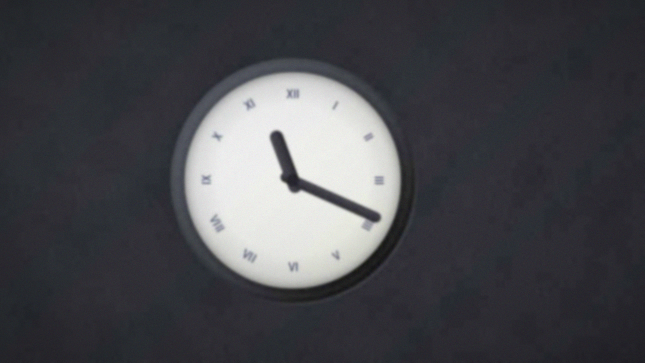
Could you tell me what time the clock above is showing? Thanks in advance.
11:19
